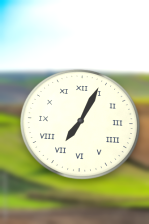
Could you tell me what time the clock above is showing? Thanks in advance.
7:04
